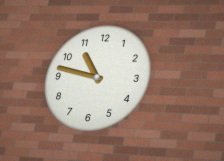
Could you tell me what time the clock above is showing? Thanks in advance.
10:47
